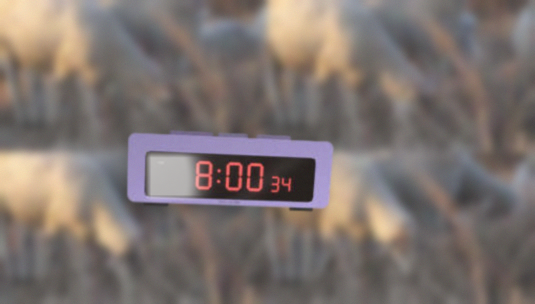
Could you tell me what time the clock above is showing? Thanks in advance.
8:00:34
